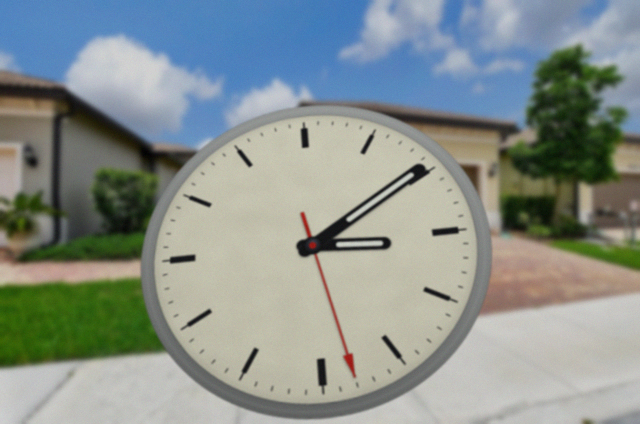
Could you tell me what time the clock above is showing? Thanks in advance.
3:09:28
